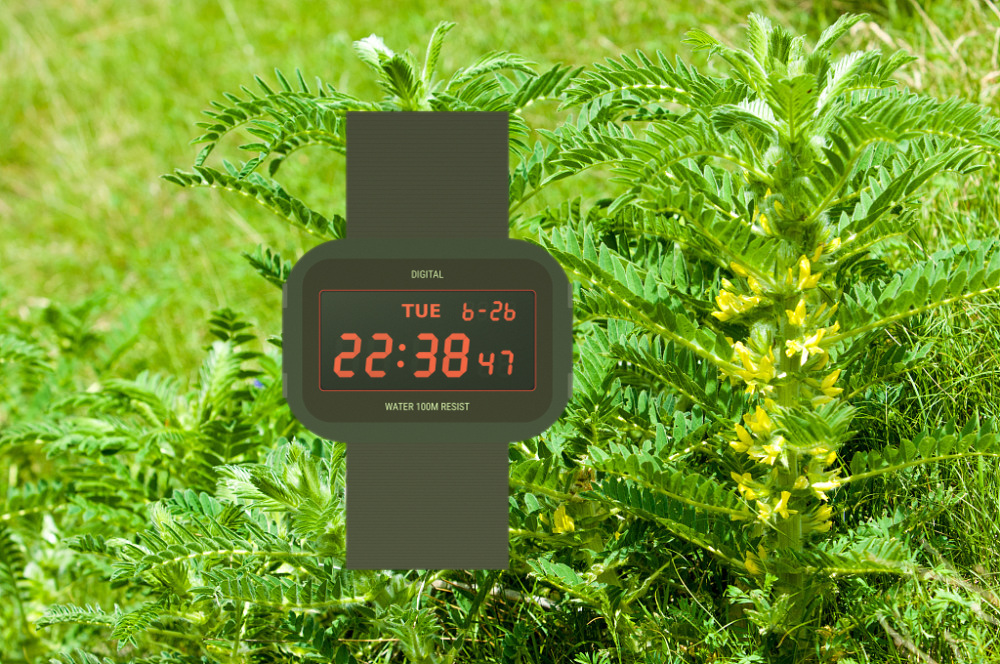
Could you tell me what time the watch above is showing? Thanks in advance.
22:38:47
